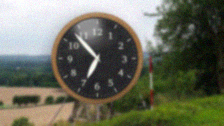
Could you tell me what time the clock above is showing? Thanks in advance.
6:53
